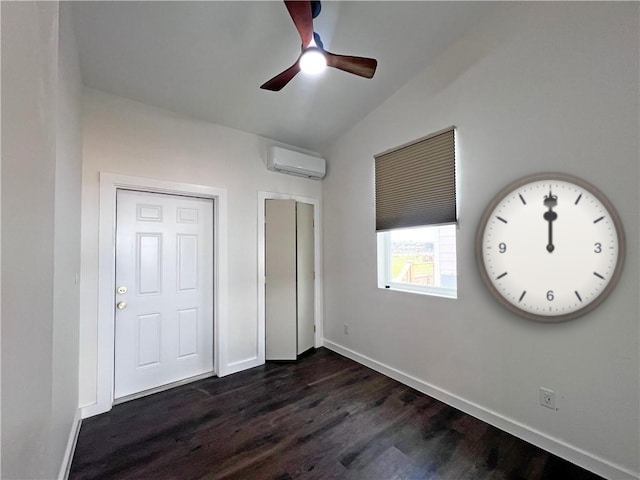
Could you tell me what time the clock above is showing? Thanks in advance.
12:00
